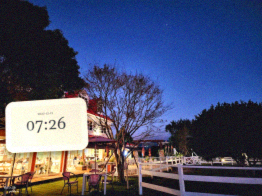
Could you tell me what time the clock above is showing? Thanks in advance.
7:26
